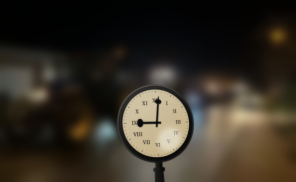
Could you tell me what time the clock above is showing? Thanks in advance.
9:01
